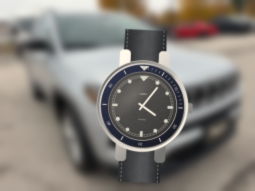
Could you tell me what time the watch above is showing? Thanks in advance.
4:06
